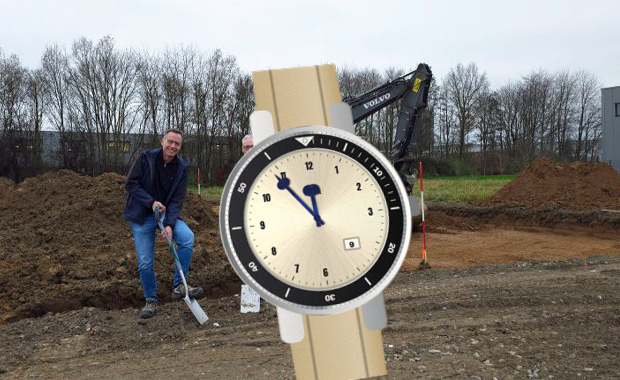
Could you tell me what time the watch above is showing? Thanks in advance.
11:54
